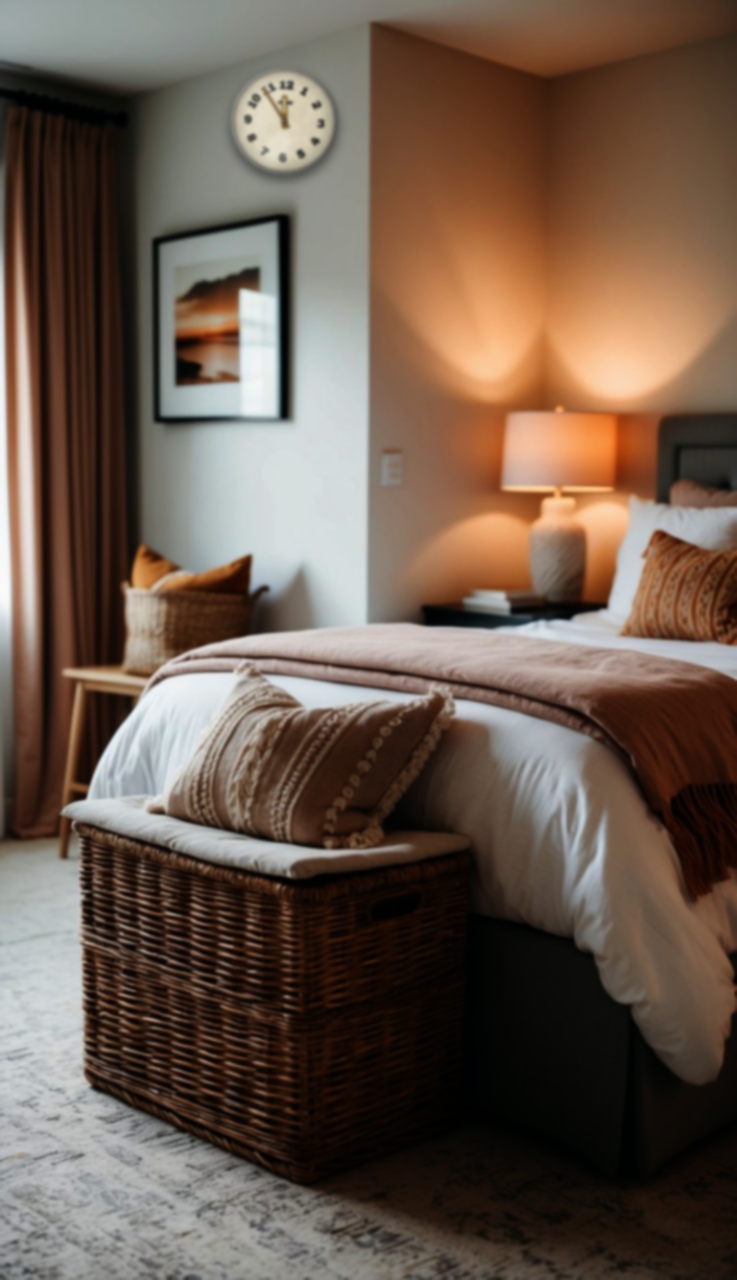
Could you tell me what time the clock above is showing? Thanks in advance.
11:54
